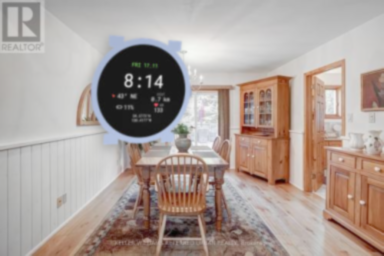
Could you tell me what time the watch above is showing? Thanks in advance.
8:14
